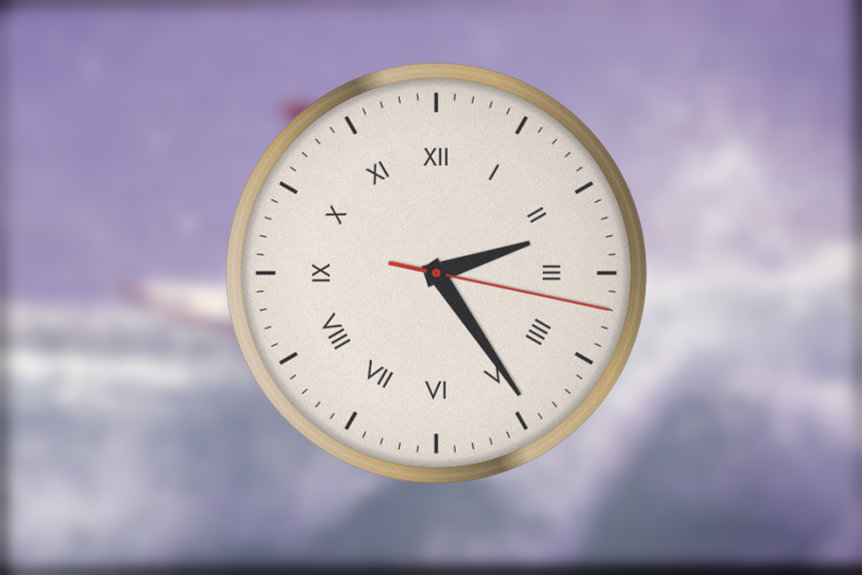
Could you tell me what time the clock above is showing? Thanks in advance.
2:24:17
